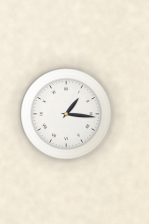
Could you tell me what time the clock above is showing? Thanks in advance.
1:16
